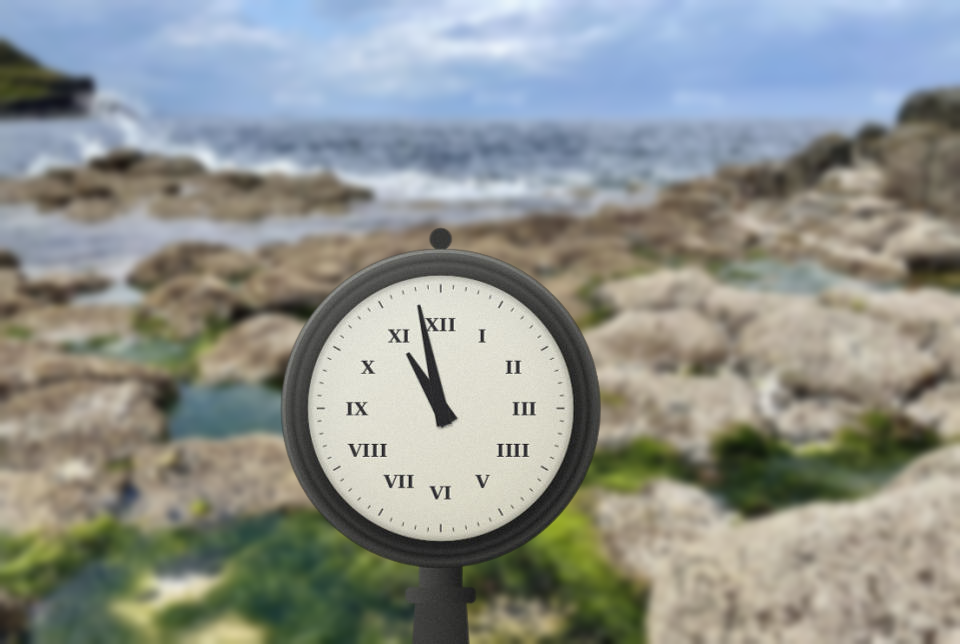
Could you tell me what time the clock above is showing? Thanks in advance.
10:58
